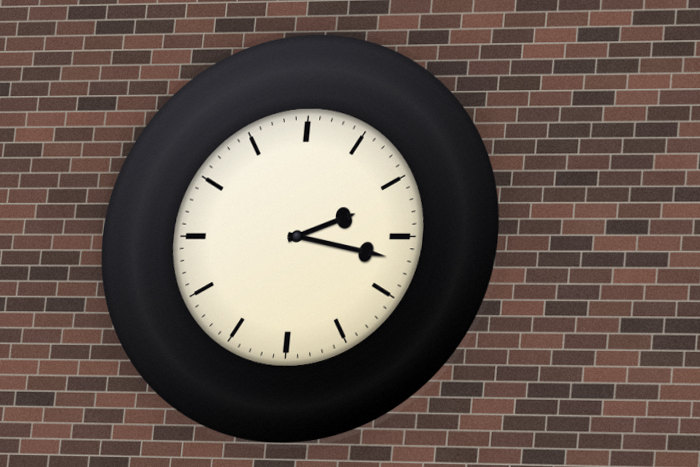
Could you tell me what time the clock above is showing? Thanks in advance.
2:17
